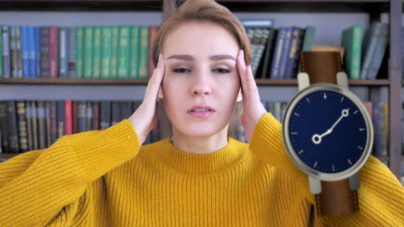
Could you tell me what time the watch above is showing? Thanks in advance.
8:08
